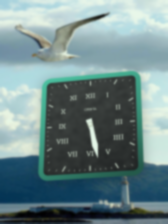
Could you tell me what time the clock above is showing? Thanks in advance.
5:28
